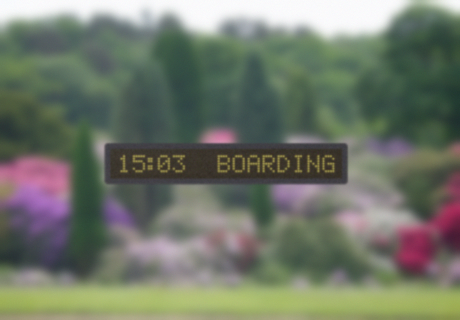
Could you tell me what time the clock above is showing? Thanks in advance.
15:03
